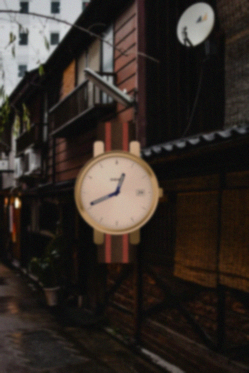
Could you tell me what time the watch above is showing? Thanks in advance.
12:41
